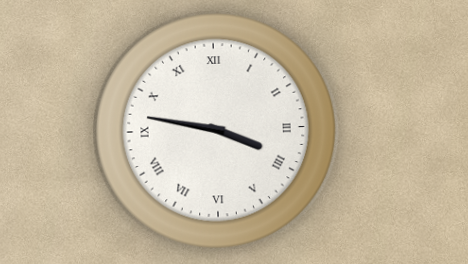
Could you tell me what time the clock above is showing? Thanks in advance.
3:47
